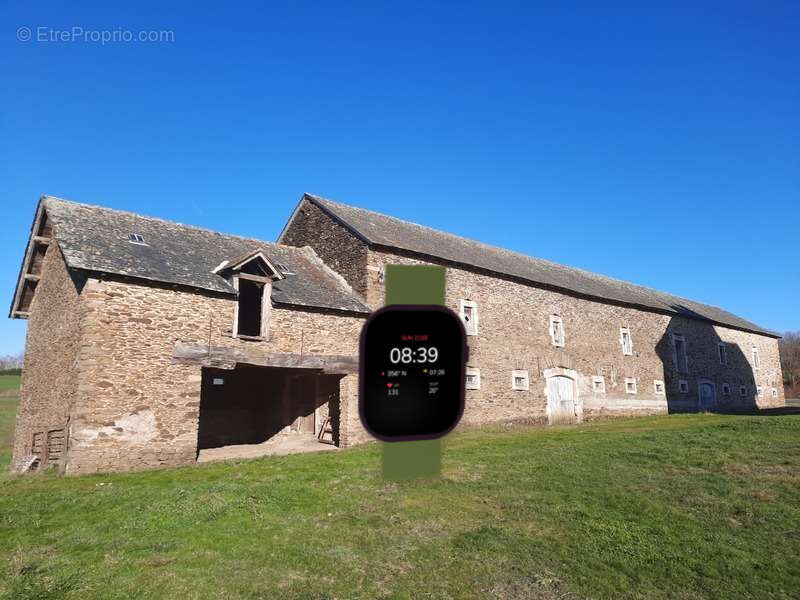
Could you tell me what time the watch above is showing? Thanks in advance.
8:39
